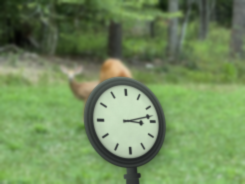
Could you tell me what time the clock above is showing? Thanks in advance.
3:13
